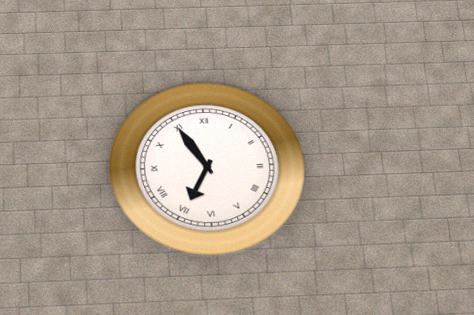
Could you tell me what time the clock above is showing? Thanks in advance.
6:55
